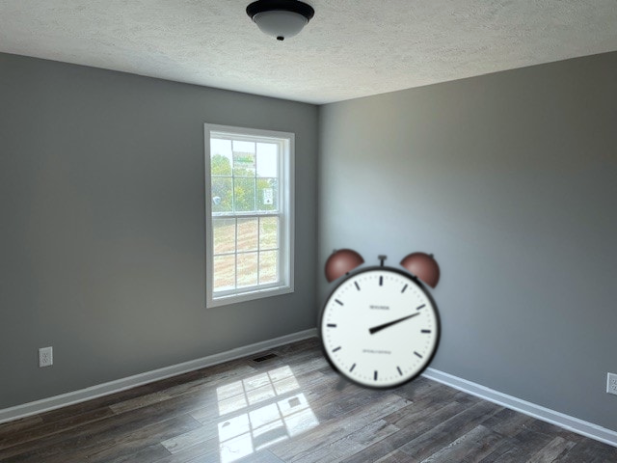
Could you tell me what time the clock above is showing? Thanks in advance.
2:11
